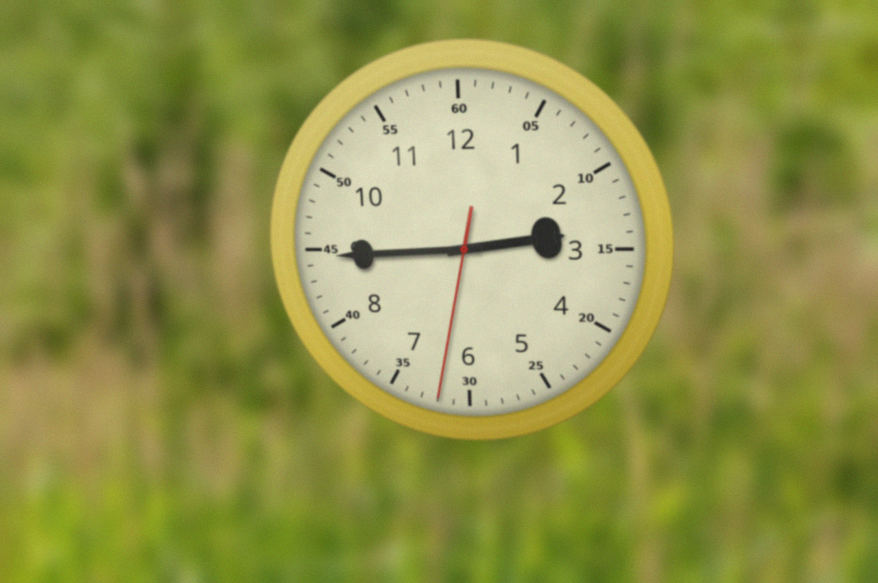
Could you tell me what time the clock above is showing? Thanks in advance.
2:44:32
